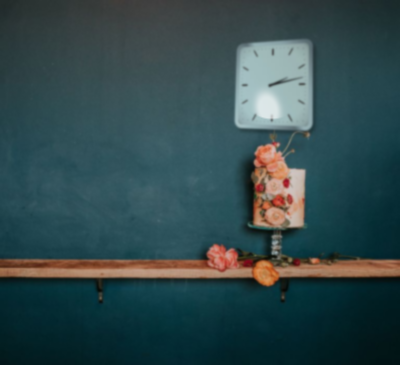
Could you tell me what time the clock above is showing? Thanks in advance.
2:13
